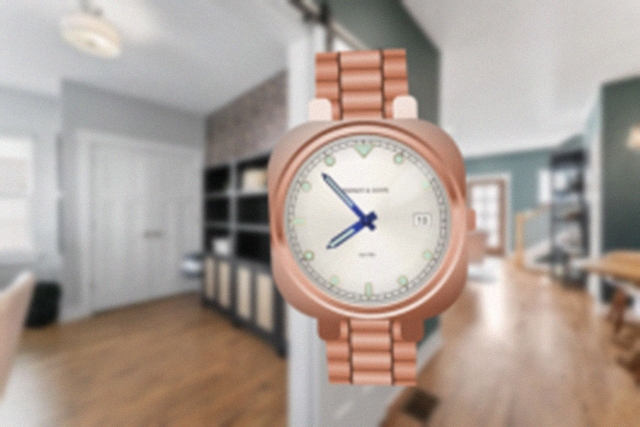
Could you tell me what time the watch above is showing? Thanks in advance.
7:53
